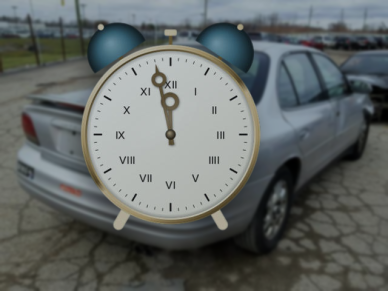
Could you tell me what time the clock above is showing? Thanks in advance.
11:58
